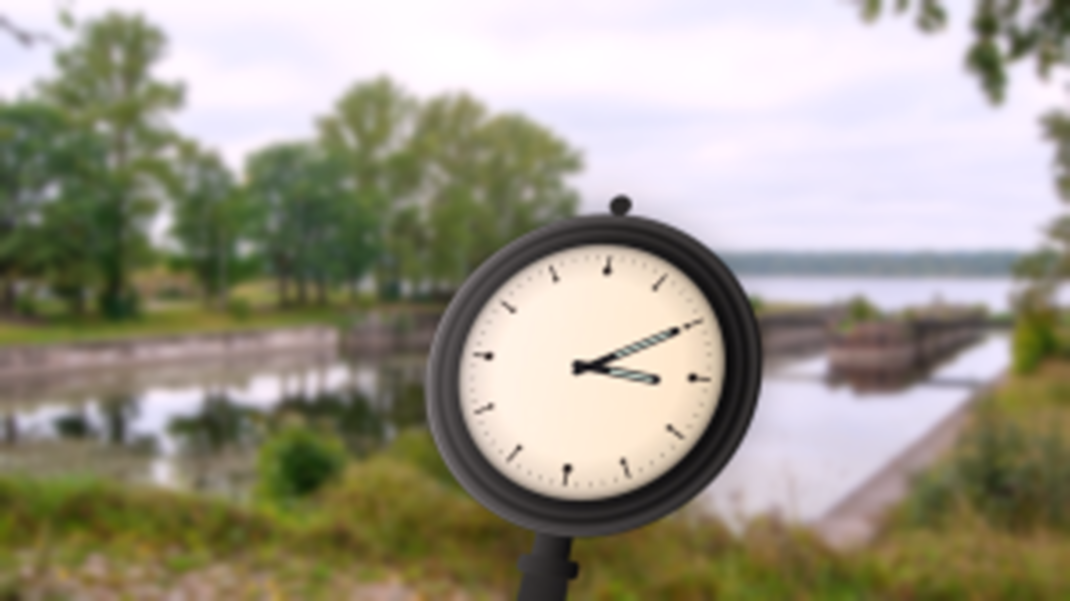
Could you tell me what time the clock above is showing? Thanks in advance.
3:10
